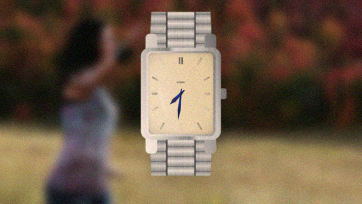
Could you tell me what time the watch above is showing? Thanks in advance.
7:31
